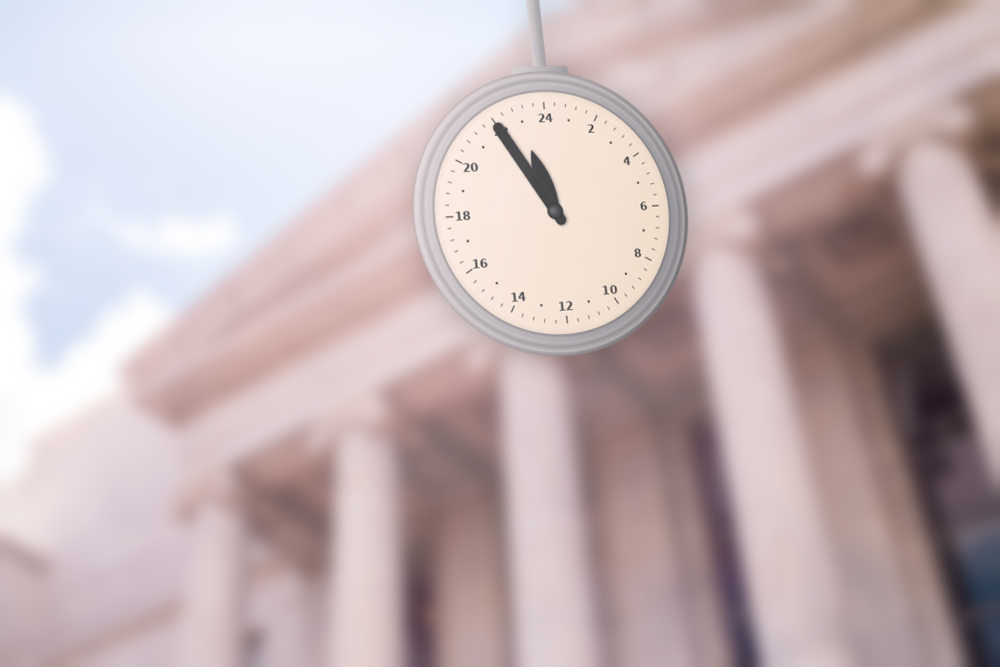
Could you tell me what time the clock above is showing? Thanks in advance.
22:55
